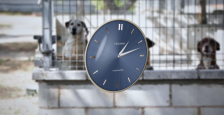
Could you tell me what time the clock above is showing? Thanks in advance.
1:12
